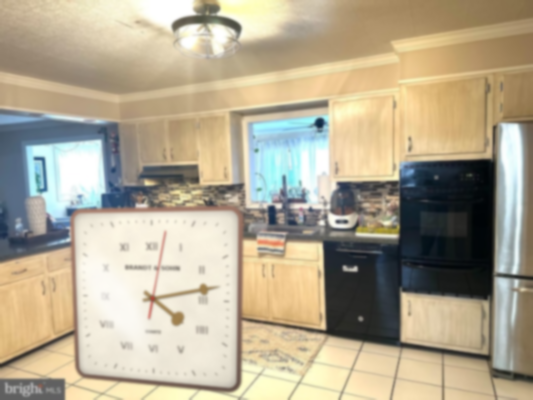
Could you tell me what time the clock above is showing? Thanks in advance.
4:13:02
